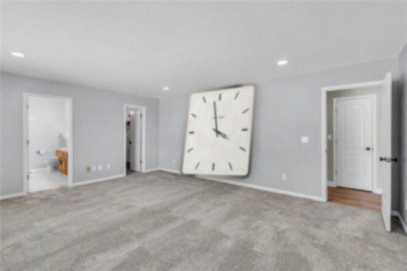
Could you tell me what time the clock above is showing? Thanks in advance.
3:58
